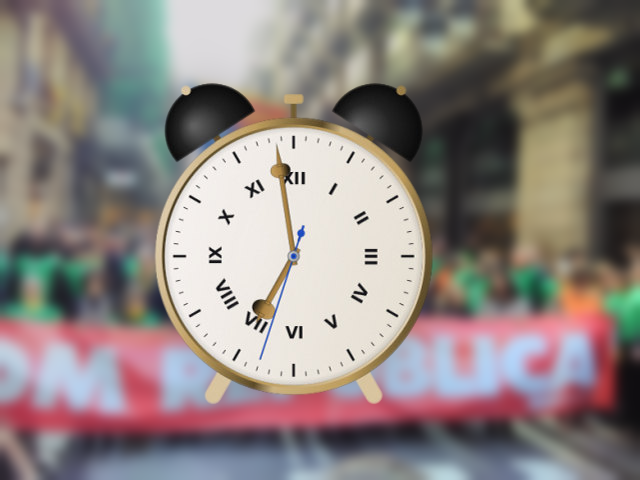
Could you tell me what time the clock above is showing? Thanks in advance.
6:58:33
